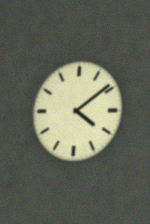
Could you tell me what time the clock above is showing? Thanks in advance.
4:09
